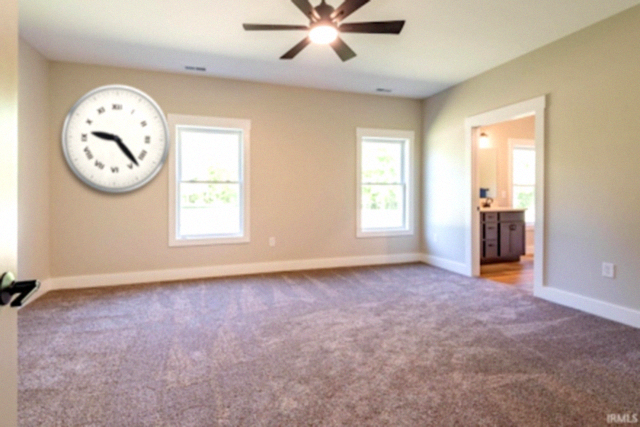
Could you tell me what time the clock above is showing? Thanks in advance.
9:23
